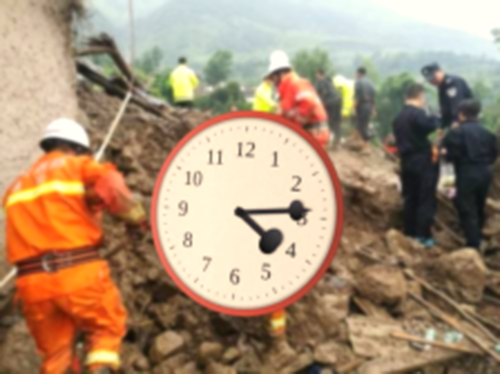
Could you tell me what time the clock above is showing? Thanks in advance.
4:14
